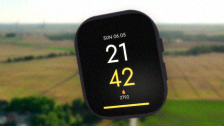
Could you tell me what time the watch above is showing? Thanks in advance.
21:42
